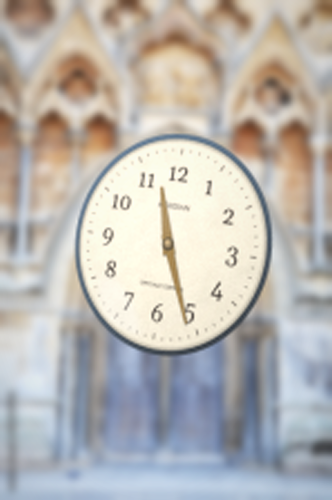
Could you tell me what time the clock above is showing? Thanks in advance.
11:26
